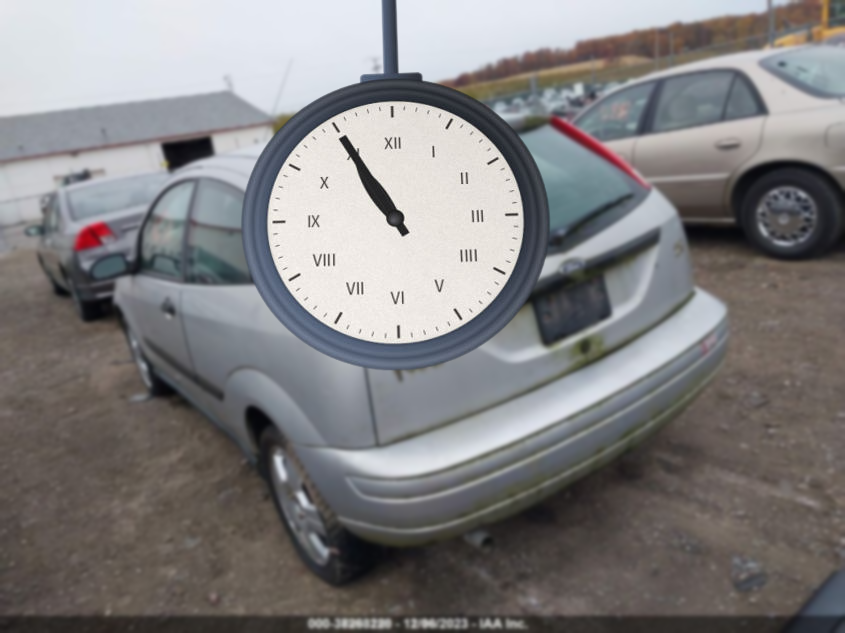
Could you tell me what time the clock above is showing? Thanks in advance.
10:55
